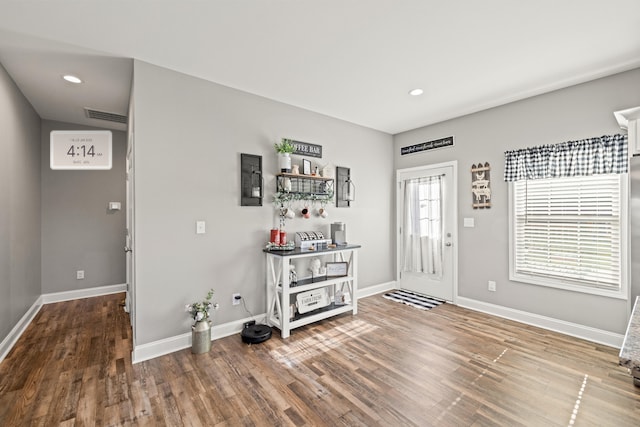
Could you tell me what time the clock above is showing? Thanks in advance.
4:14
